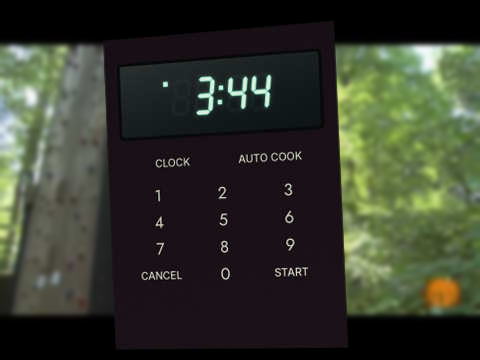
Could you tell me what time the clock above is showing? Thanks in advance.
3:44
